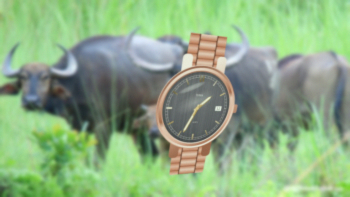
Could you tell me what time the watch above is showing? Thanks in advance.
1:34
